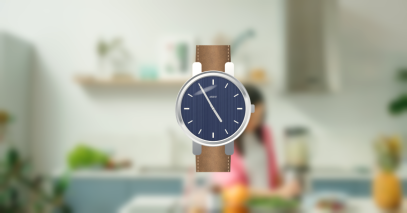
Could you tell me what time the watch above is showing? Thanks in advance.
4:55
